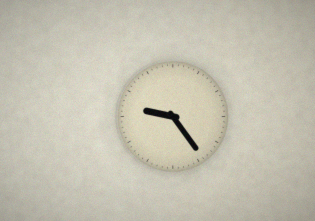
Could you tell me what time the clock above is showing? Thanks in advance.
9:24
